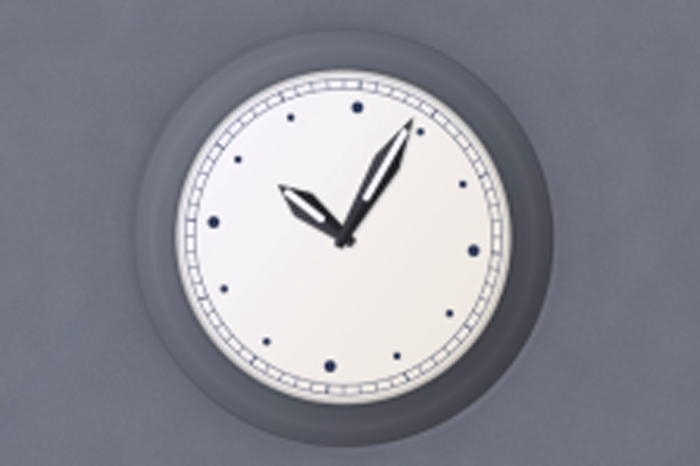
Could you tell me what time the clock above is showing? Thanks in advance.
10:04
